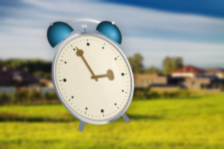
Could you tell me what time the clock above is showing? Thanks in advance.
2:56
